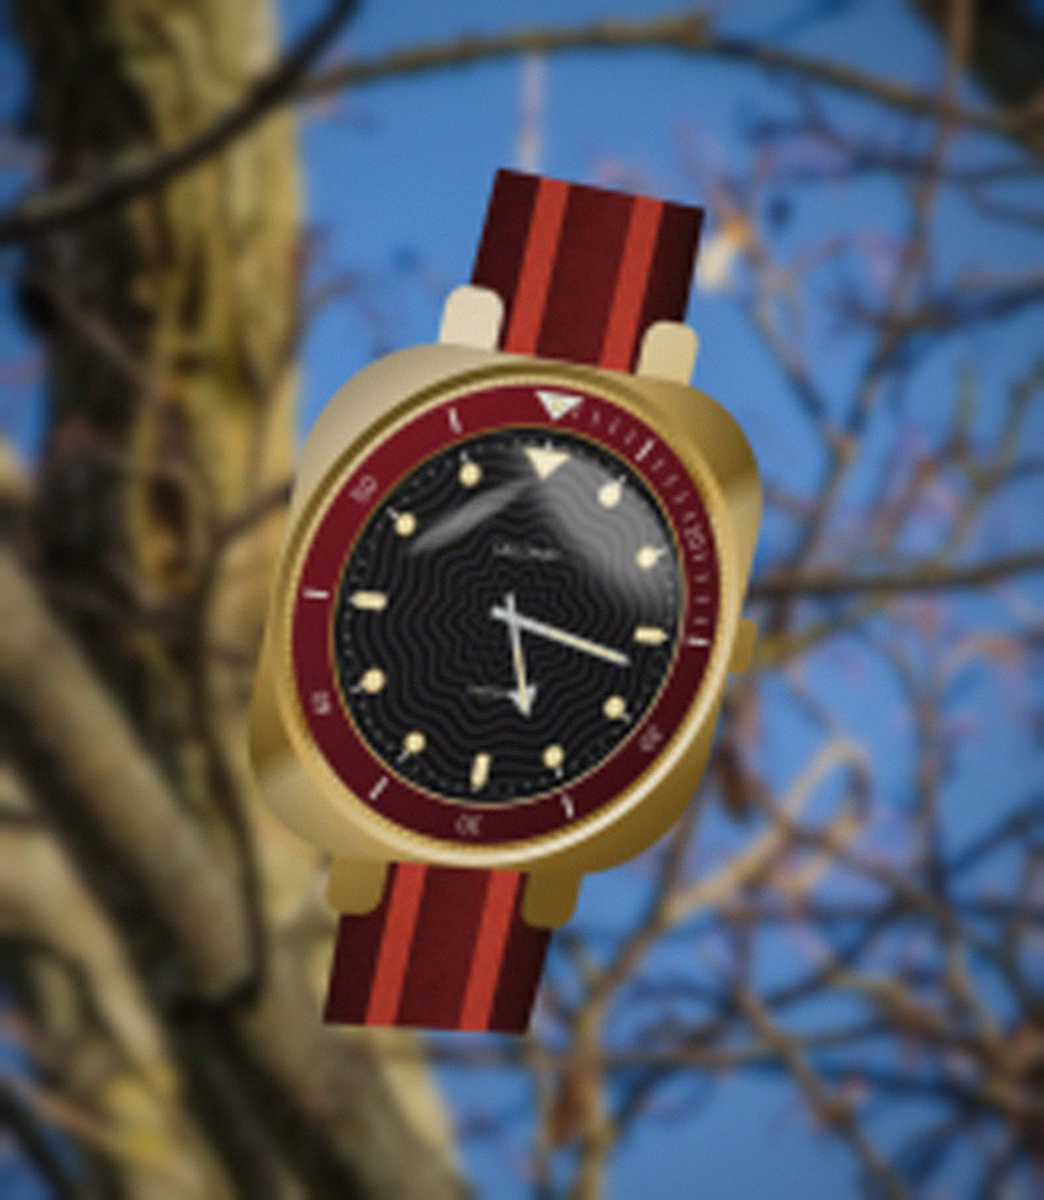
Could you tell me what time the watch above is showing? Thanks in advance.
5:17
